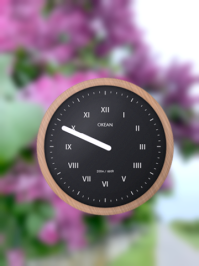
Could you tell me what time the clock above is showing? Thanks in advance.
9:49
